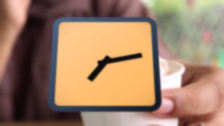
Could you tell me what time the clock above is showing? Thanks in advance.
7:13
